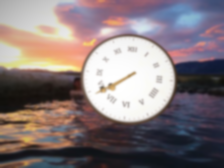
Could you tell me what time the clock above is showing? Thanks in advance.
7:39
